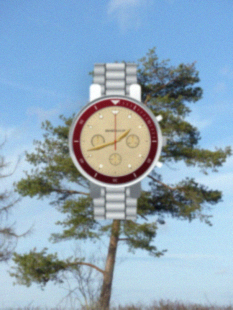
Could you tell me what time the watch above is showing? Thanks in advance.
1:42
